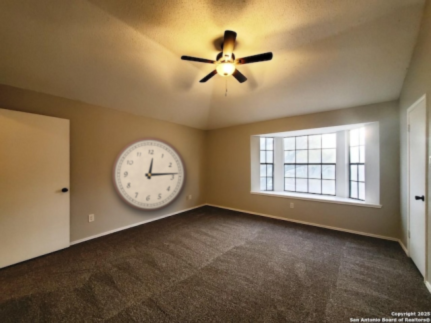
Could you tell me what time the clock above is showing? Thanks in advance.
12:14
